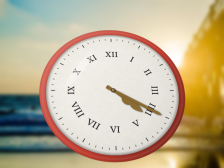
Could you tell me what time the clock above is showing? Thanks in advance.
4:20
